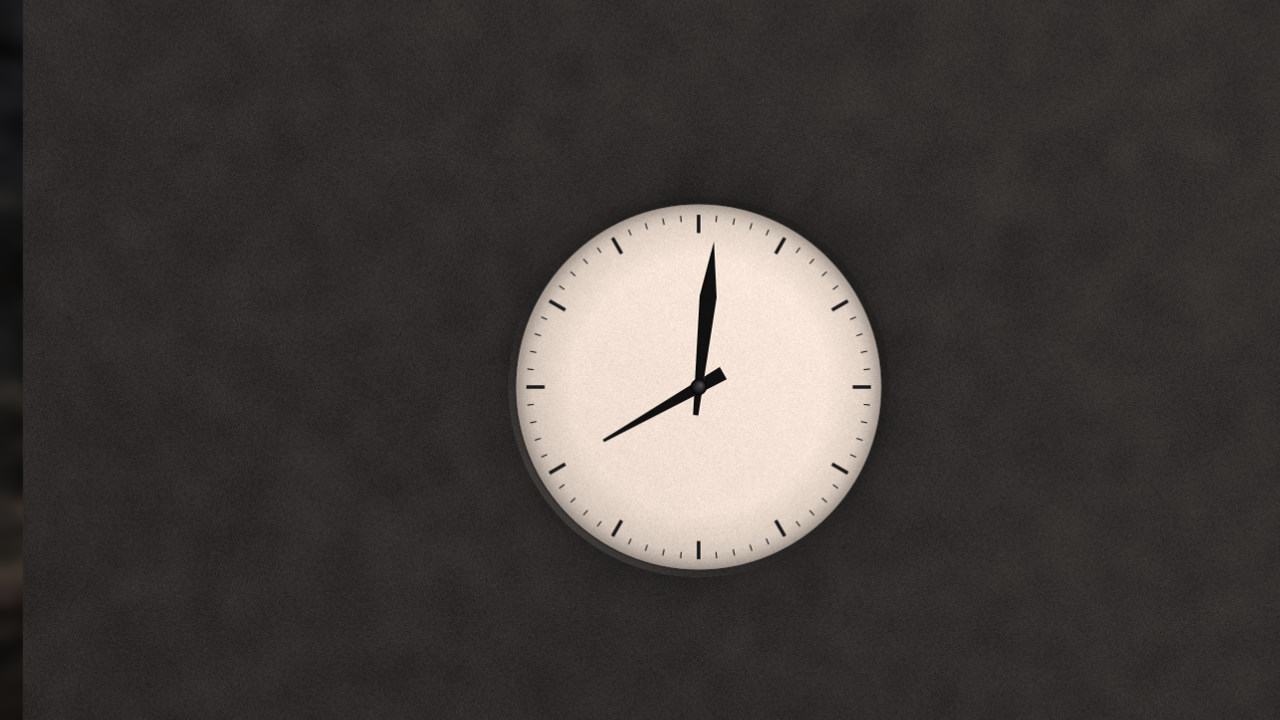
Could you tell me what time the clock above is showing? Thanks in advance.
8:01
